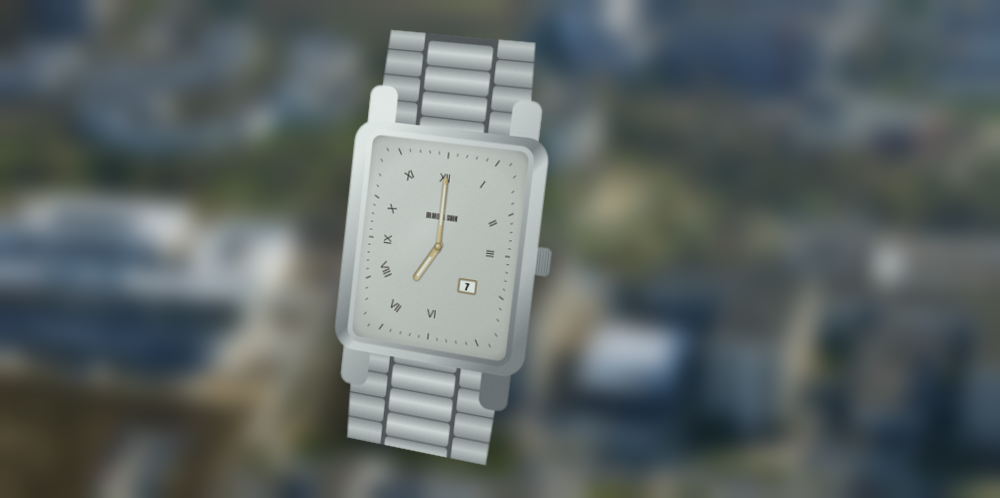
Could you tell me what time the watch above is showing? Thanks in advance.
7:00
